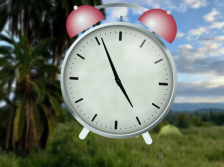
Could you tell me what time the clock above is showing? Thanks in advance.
4:56
